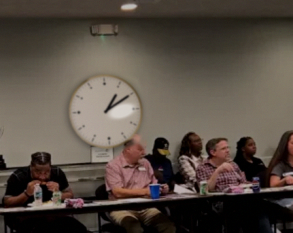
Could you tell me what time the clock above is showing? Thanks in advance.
1:10
